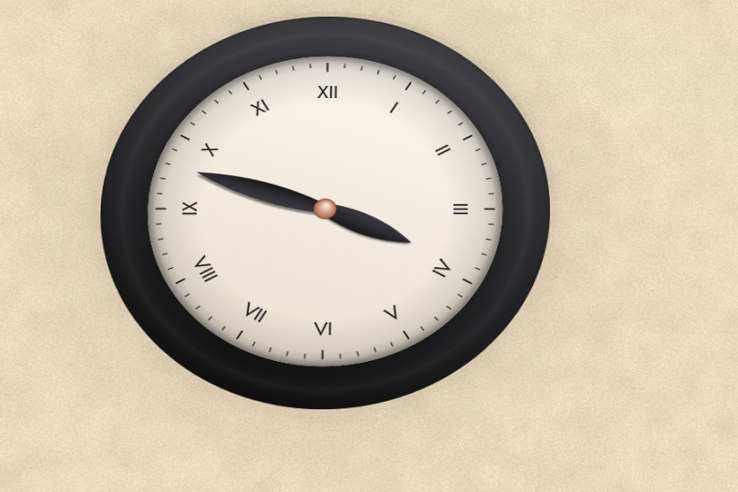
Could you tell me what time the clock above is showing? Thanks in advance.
3:48
